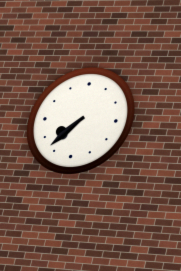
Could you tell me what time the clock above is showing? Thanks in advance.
7:37
